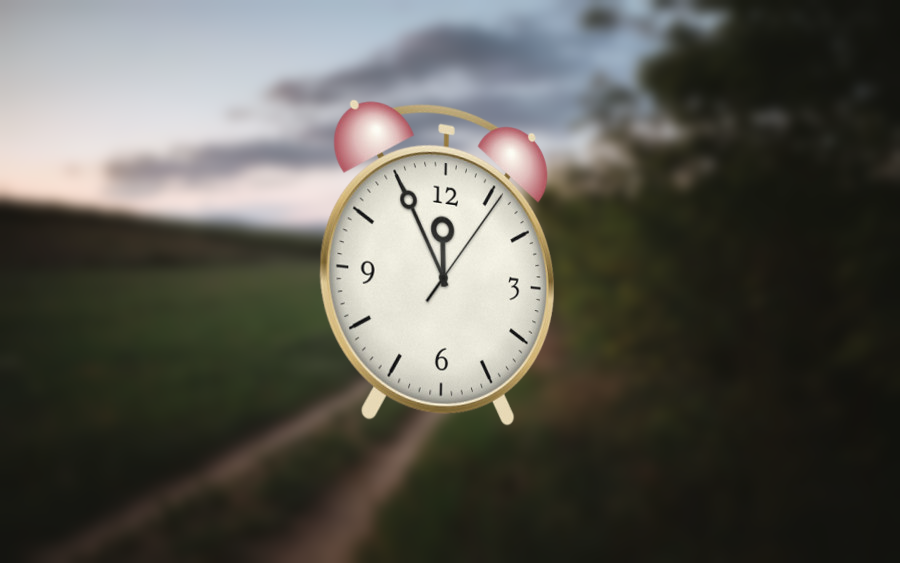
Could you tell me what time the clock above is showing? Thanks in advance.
11:55:06
